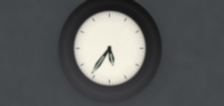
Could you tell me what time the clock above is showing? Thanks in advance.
5:36
